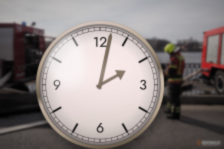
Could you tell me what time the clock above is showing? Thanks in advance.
2:02
